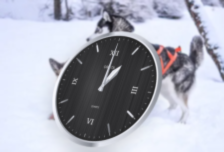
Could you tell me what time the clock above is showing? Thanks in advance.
1:00
